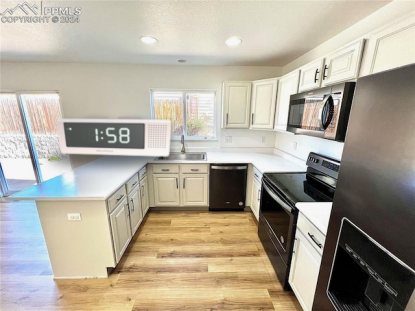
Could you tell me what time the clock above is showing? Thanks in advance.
1:58
